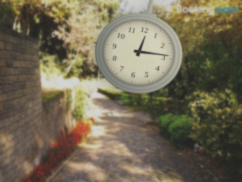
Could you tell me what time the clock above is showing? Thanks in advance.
12:14
